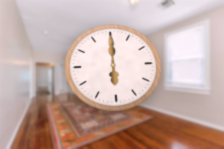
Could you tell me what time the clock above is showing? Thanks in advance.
6:00
